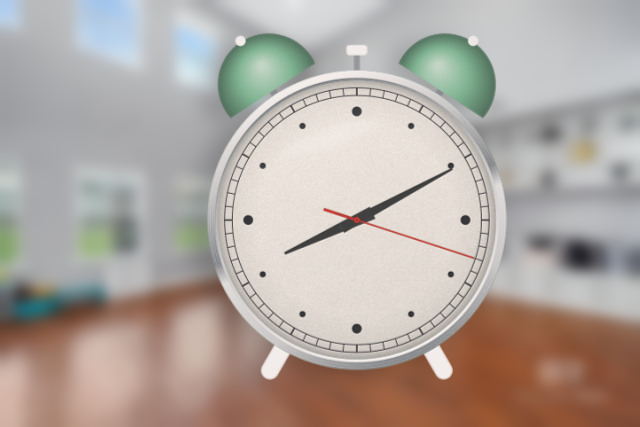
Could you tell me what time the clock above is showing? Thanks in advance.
8:10:18
